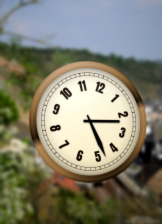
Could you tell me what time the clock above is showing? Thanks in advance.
2:23
